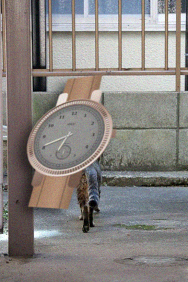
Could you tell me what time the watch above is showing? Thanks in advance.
6:41
